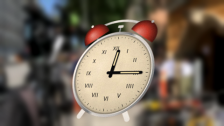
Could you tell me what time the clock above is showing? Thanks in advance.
12:15
